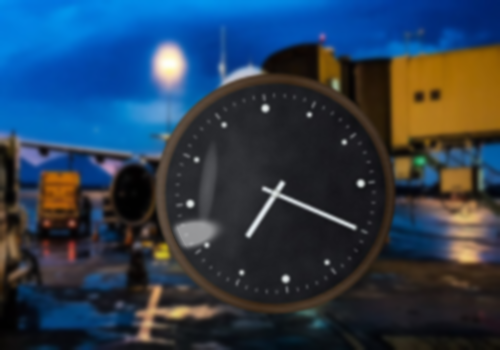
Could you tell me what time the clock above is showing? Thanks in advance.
7:20
